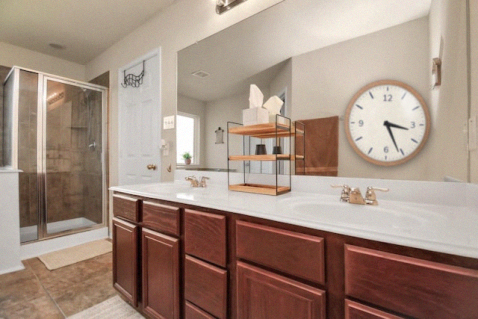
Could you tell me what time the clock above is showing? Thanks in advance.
3:26
